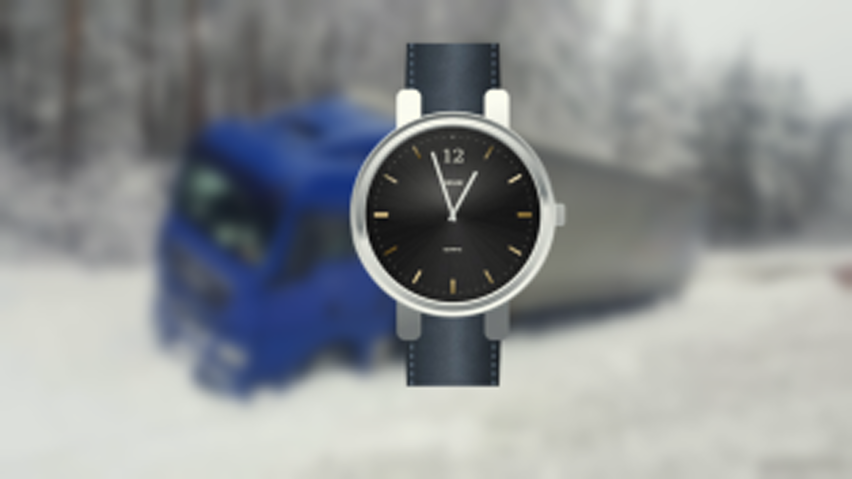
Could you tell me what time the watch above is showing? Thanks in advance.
12:57
